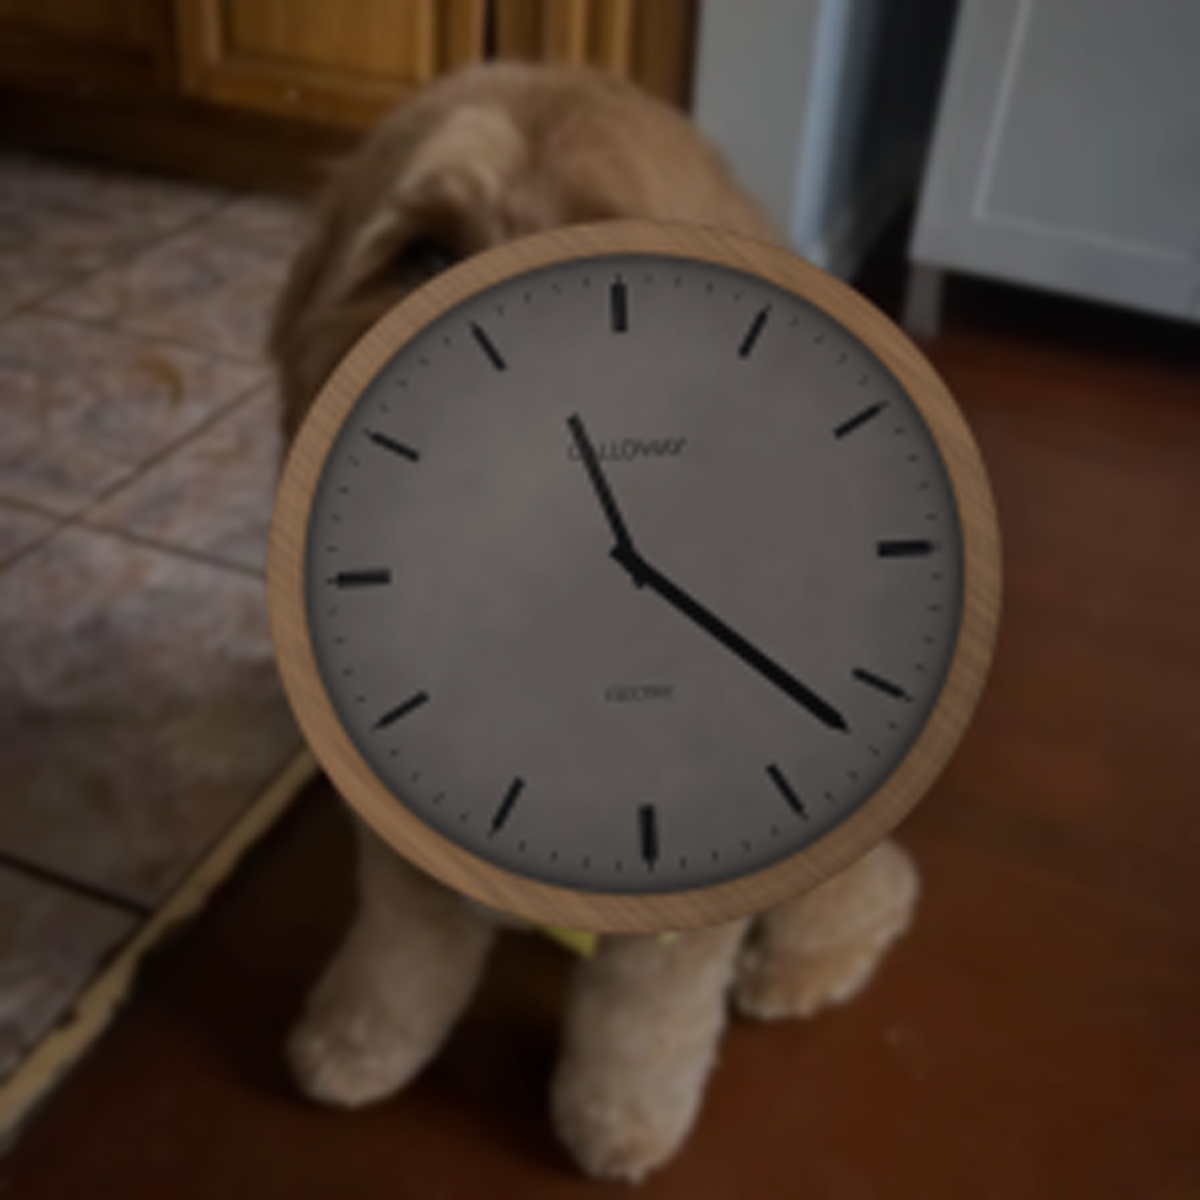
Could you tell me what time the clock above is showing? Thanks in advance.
11:22
